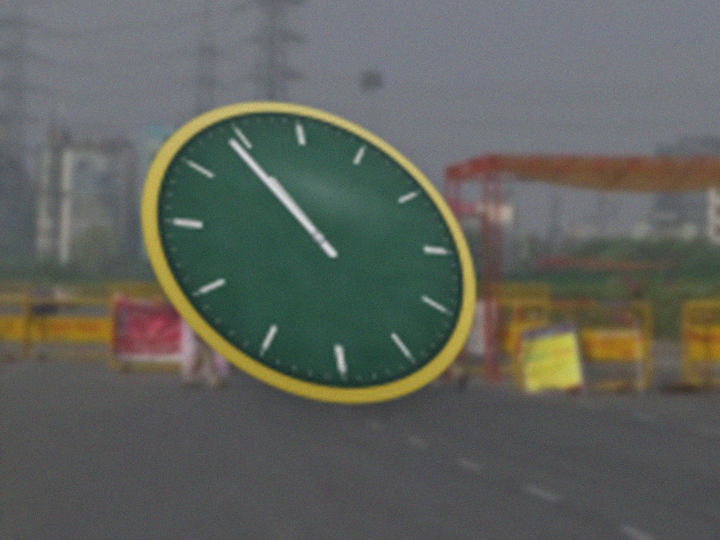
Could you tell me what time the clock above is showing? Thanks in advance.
10:54
